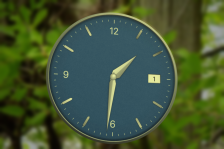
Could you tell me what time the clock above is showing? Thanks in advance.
1:31
